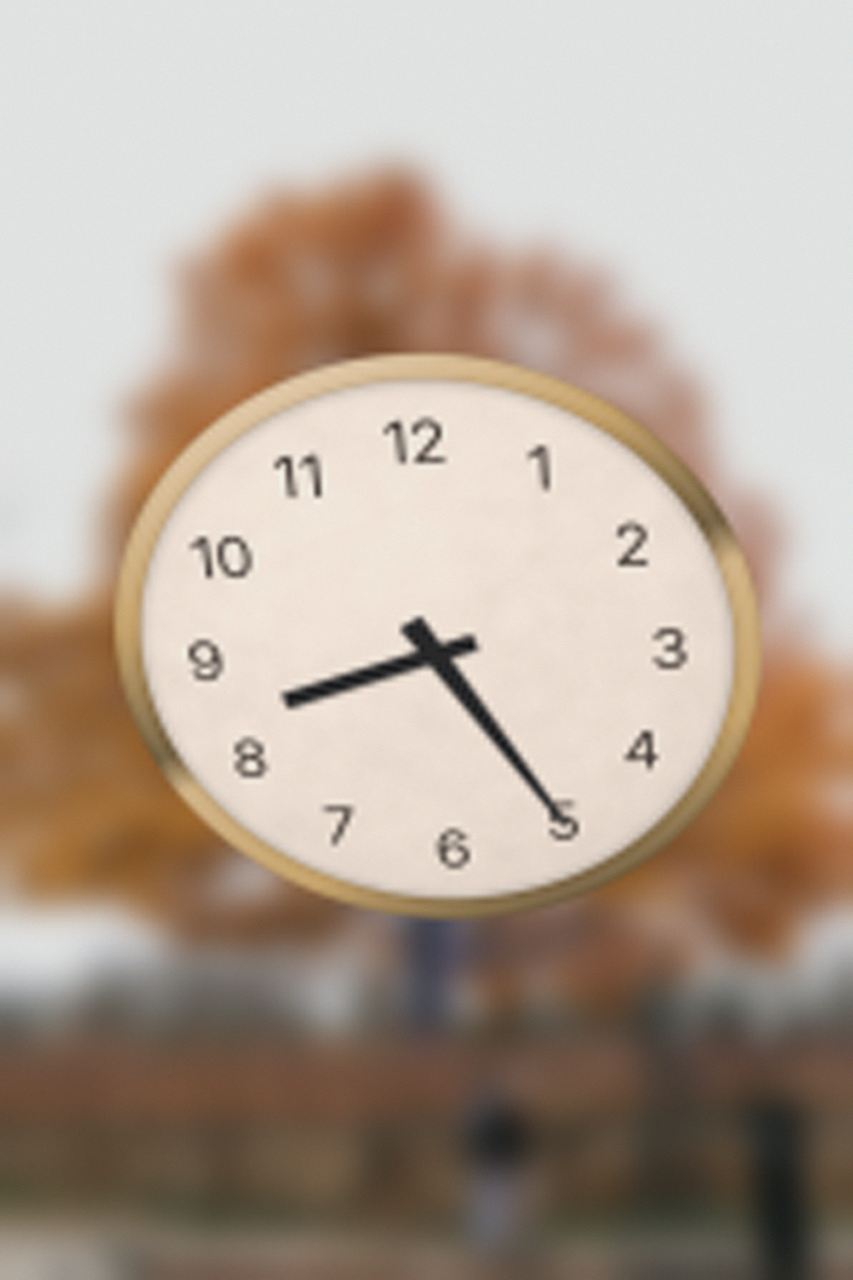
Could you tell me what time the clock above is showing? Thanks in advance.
8:25
